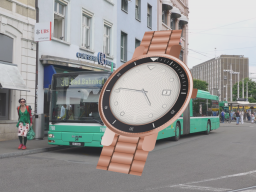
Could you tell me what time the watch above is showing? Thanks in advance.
4:46
